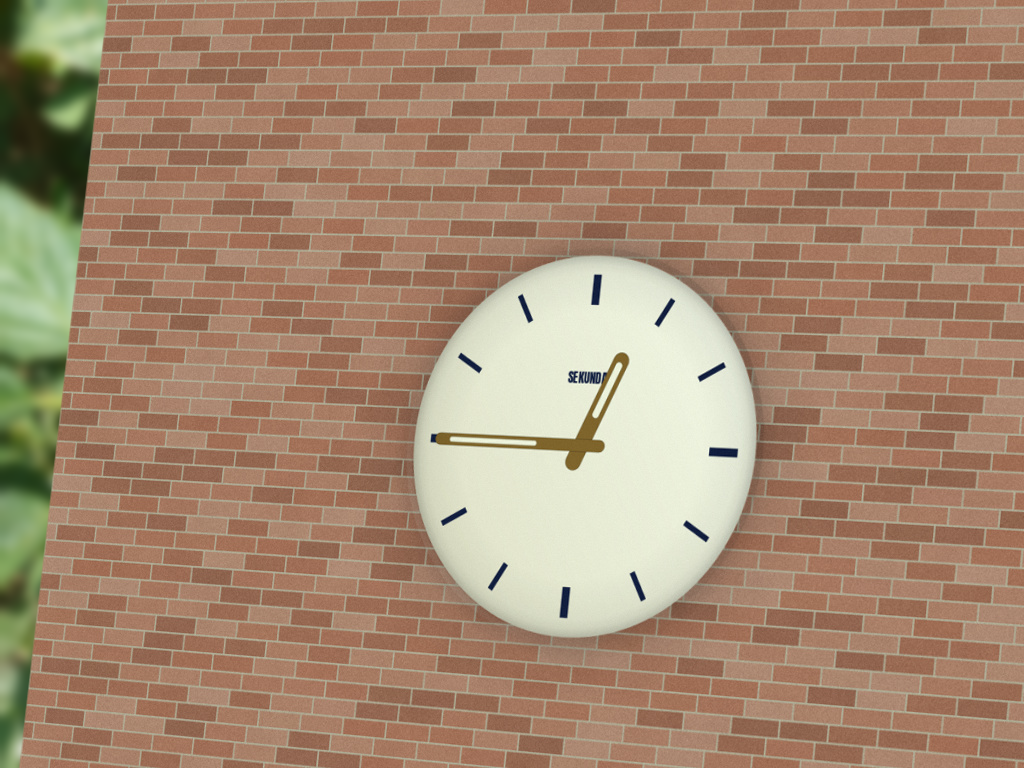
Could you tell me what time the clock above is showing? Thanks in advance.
12:45
